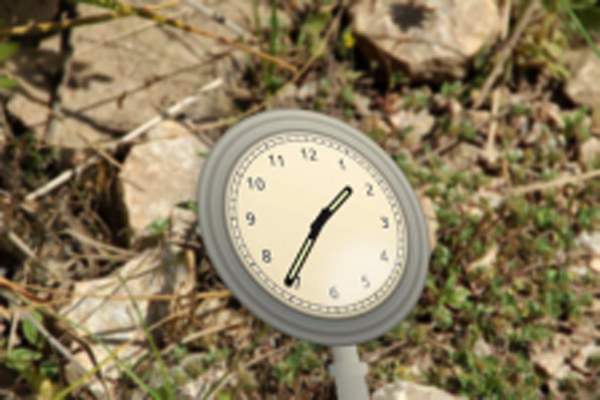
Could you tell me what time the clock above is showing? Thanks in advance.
1:36
